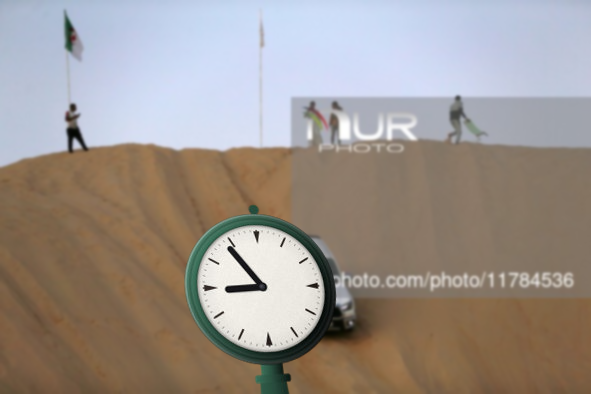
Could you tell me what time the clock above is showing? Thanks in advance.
8:54
